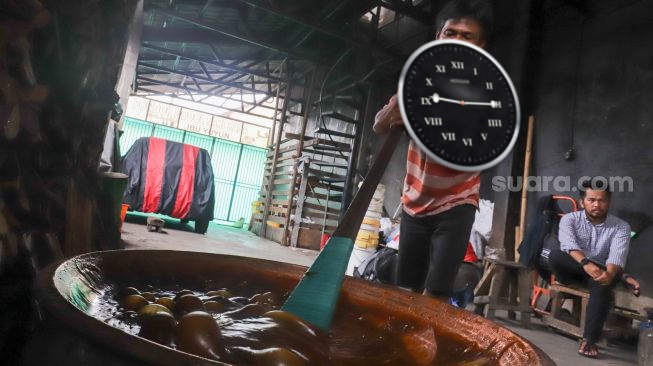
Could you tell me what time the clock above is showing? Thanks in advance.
9:15
